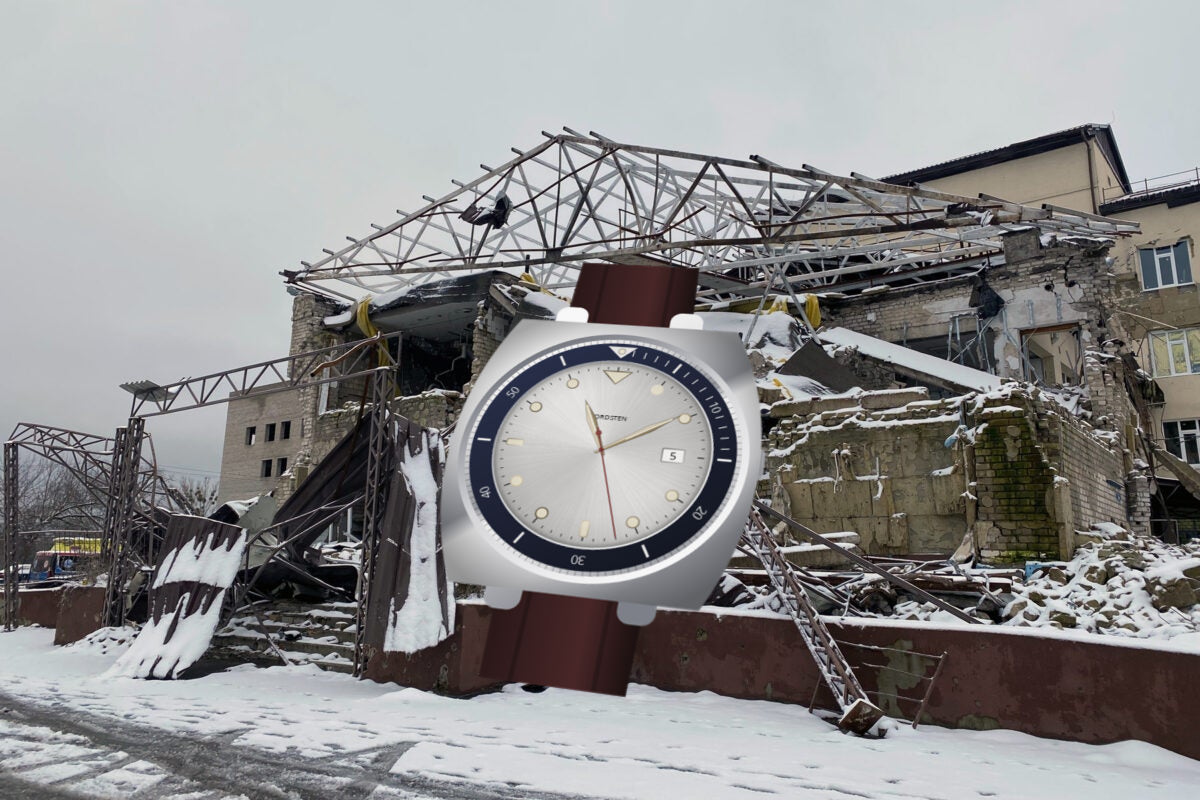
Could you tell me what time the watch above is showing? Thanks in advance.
11:09:27
